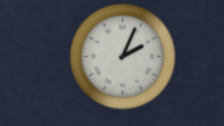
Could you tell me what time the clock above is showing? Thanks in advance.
2:04
